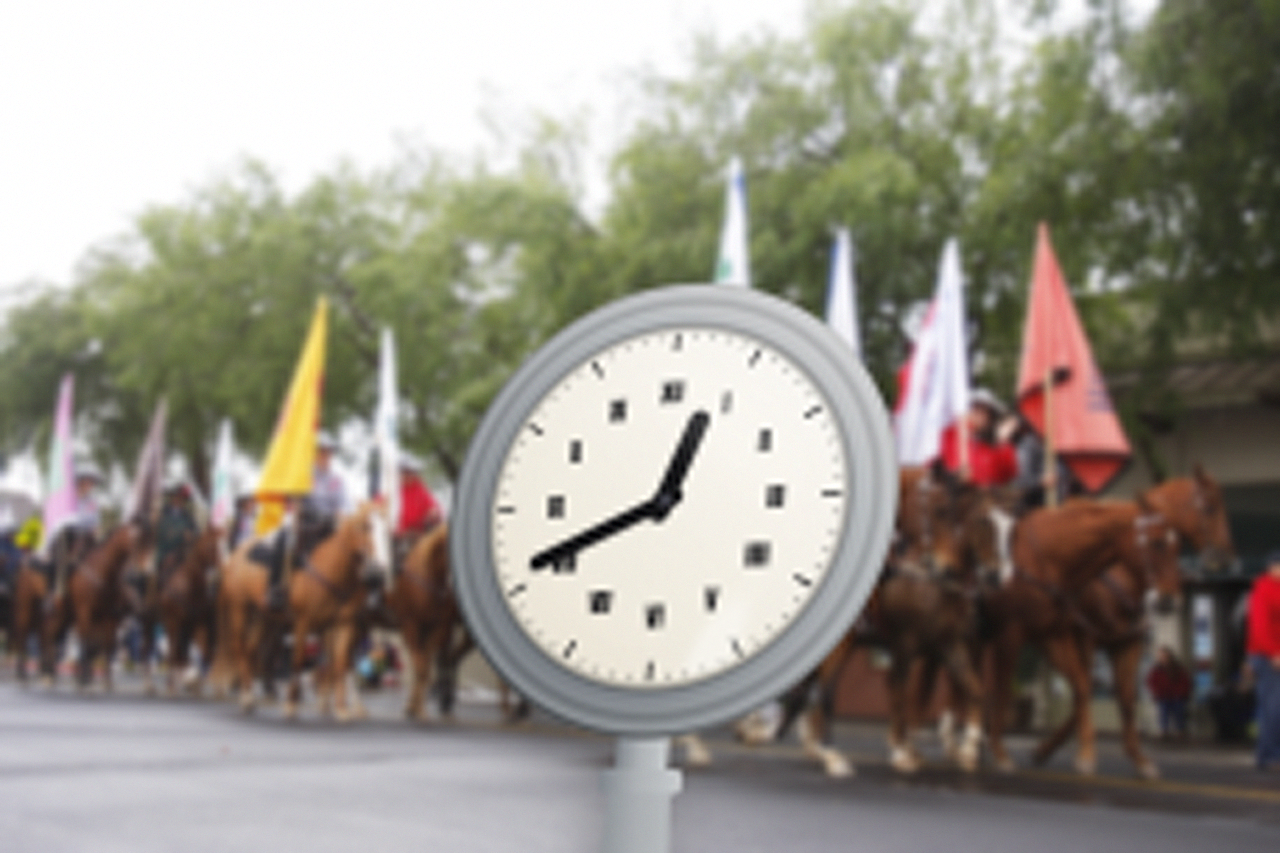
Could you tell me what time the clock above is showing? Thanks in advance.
12:41
